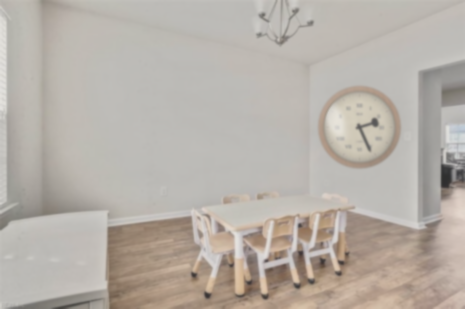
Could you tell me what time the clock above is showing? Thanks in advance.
2:26
